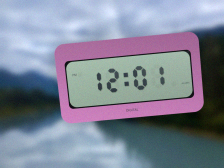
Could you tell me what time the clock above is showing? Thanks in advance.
12:01
